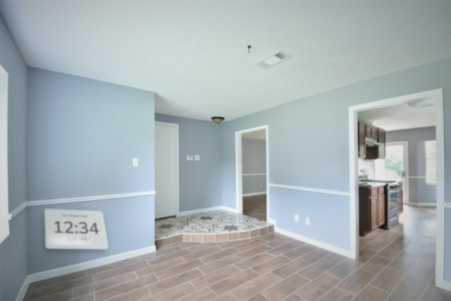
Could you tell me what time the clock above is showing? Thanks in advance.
12:34
